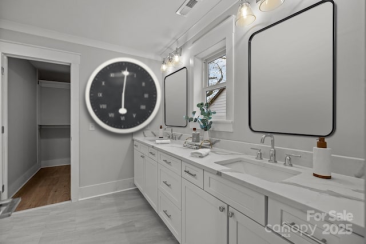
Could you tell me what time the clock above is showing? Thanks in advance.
6:01
